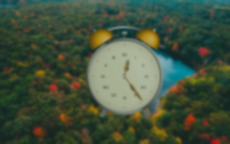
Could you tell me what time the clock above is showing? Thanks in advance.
12:24
